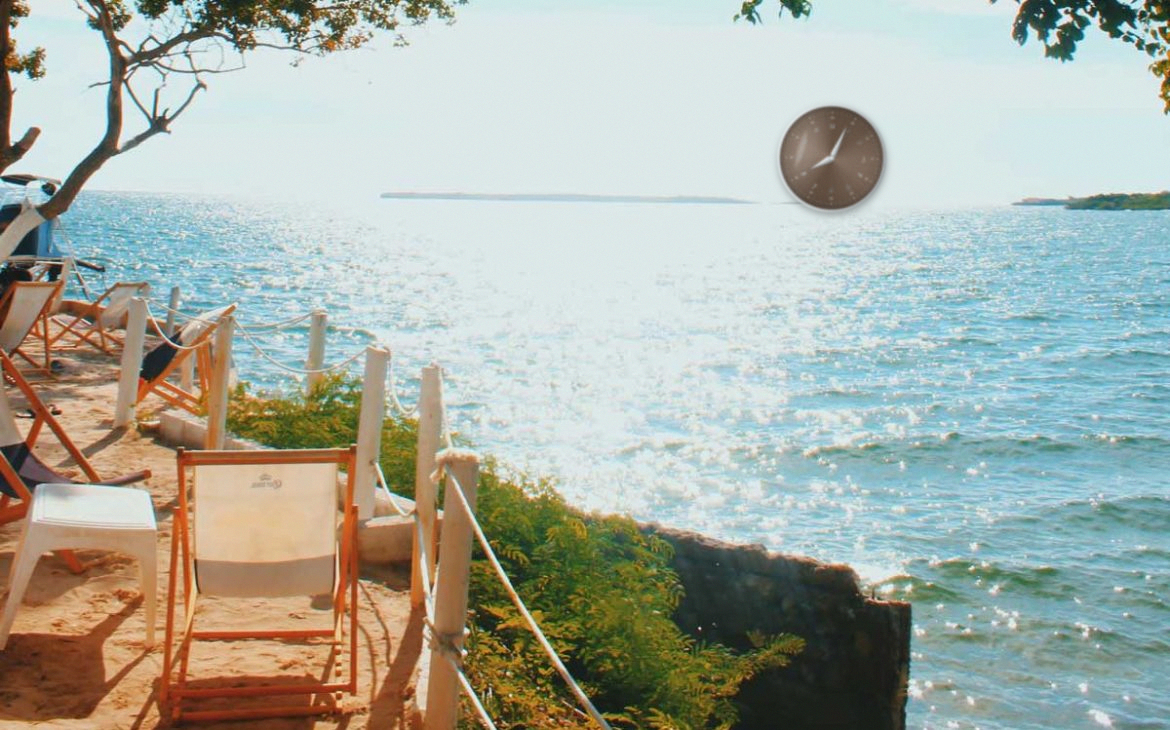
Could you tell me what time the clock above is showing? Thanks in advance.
8:04
